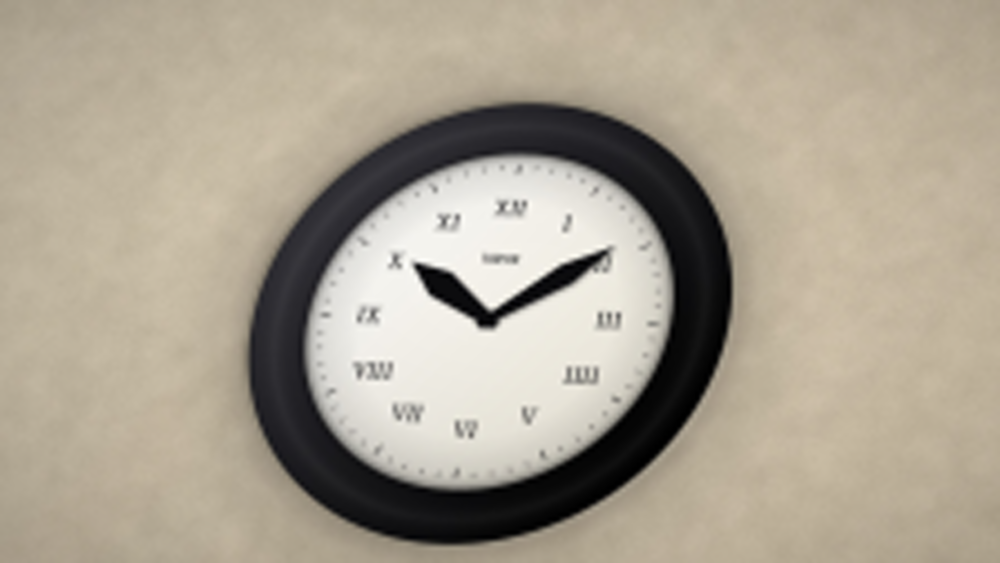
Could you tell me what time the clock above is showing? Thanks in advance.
10:09
